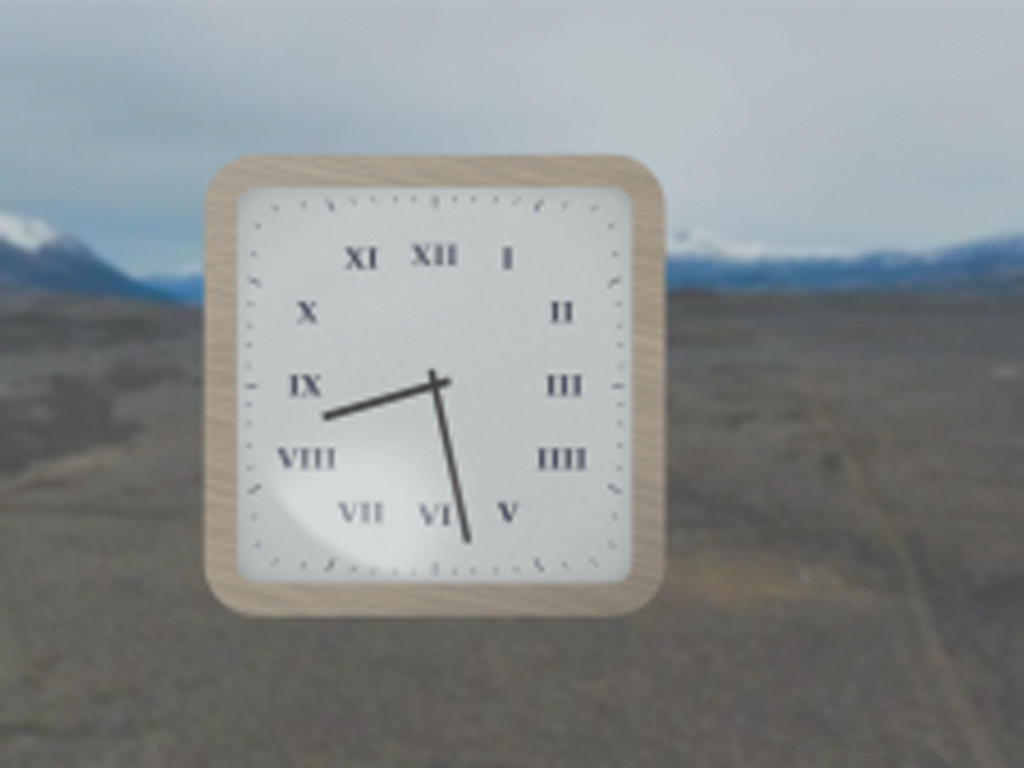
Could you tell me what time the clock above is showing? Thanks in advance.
8:28
